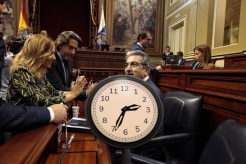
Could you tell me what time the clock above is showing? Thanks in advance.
2:34
